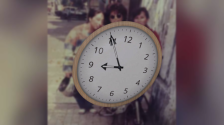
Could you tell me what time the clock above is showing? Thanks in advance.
8:55
